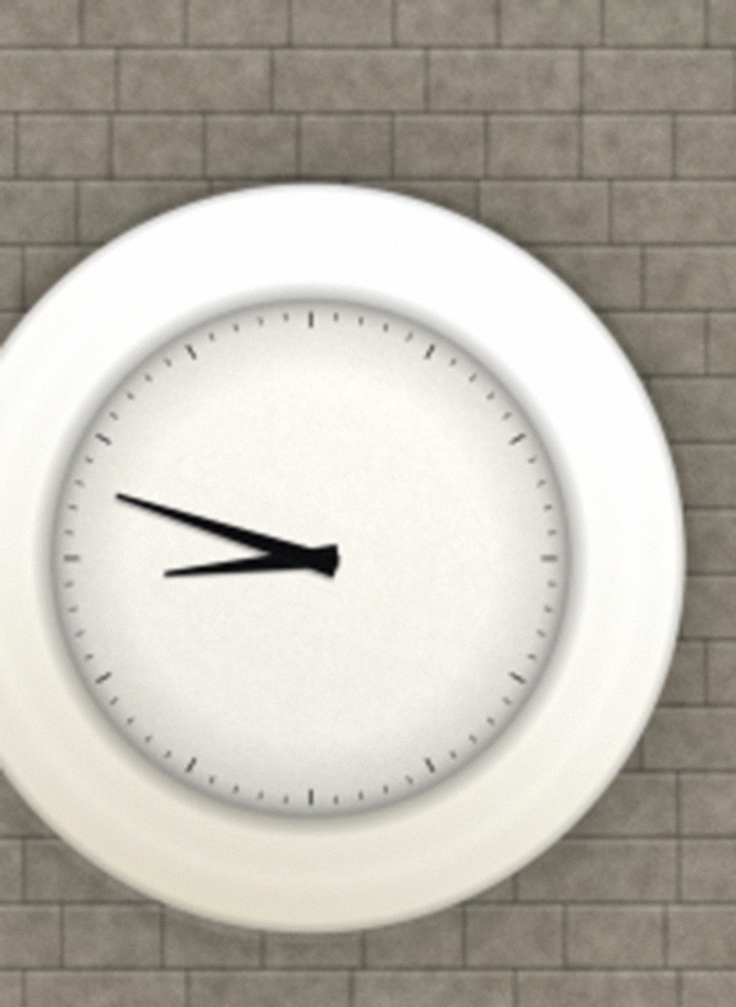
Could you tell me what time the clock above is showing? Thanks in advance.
8:48
